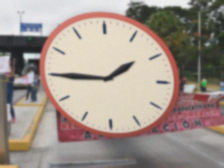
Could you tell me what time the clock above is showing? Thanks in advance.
1:45
